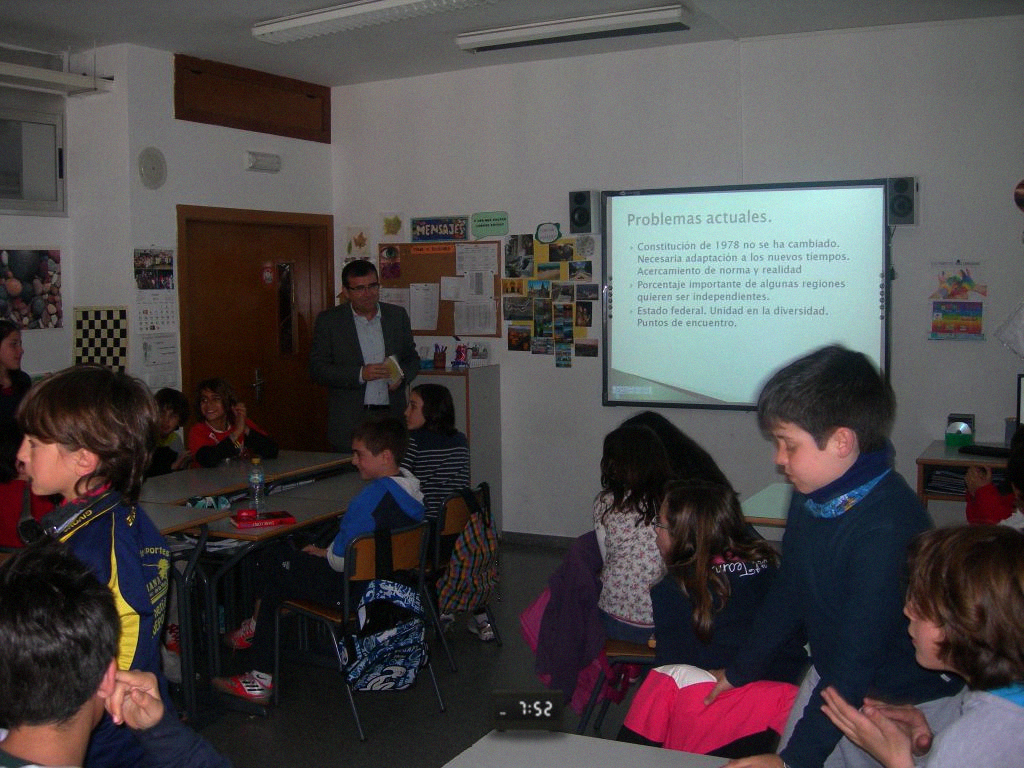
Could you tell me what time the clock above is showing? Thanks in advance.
7:52
